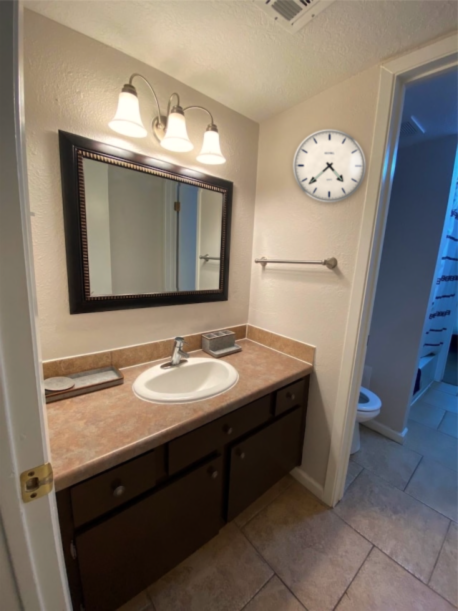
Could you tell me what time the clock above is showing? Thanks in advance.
4:38
